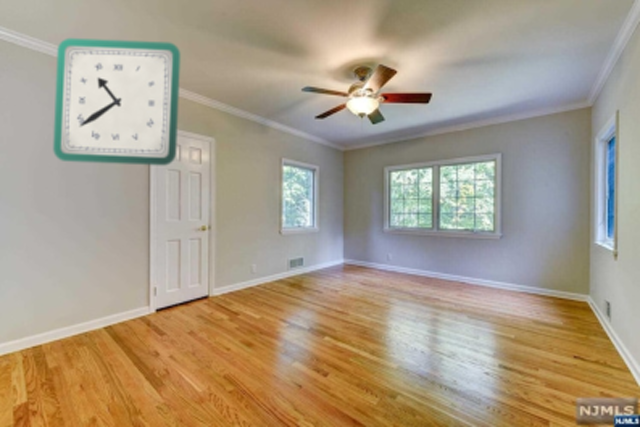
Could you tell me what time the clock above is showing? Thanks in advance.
10:39
